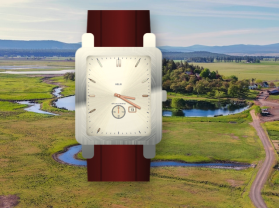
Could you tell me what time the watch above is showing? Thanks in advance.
3:20
